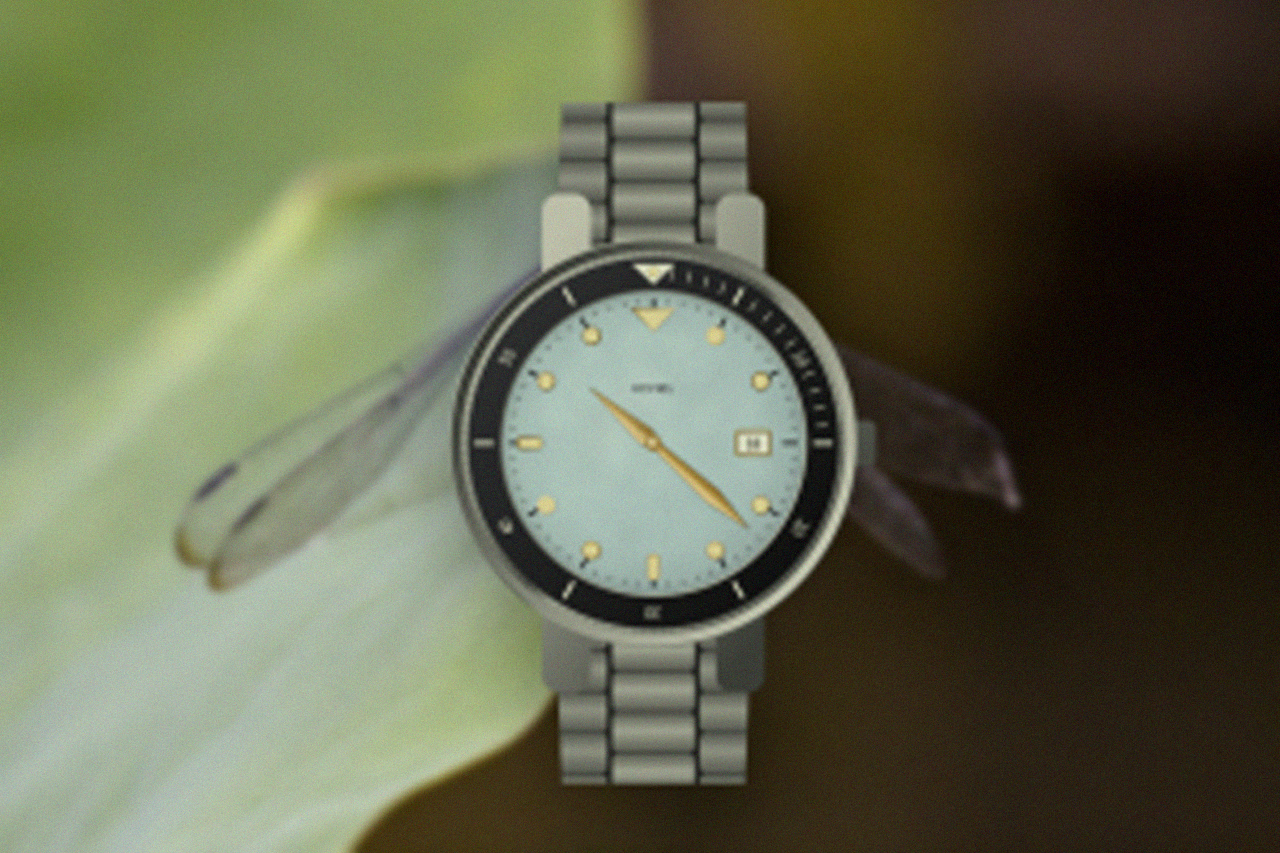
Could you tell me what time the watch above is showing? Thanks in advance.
10:22
